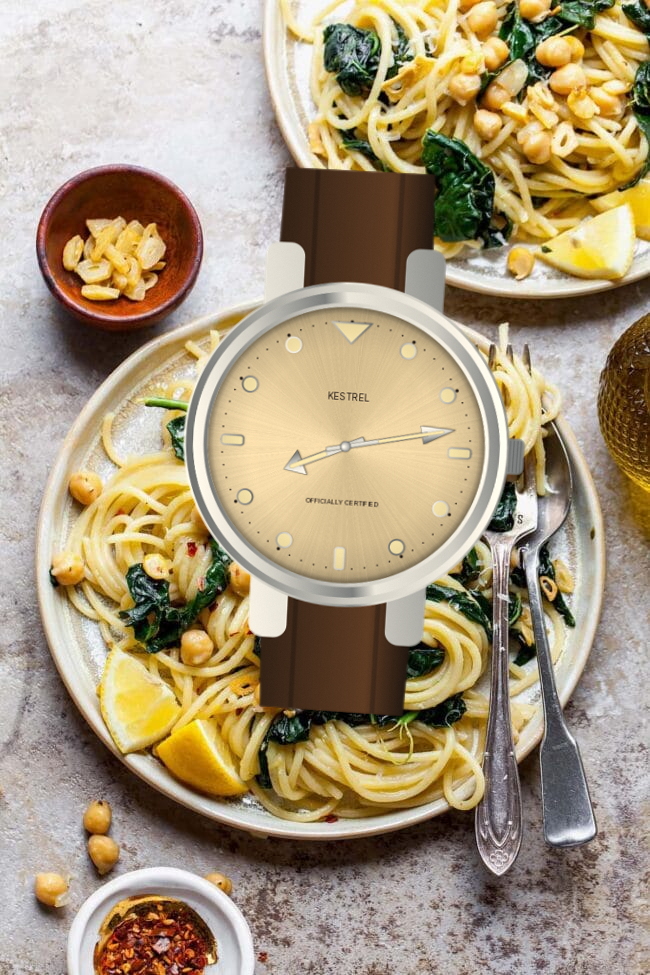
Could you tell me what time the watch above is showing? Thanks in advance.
8:13
